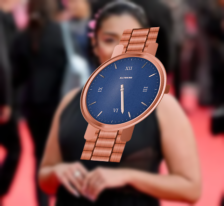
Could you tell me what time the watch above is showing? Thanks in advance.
5:27
